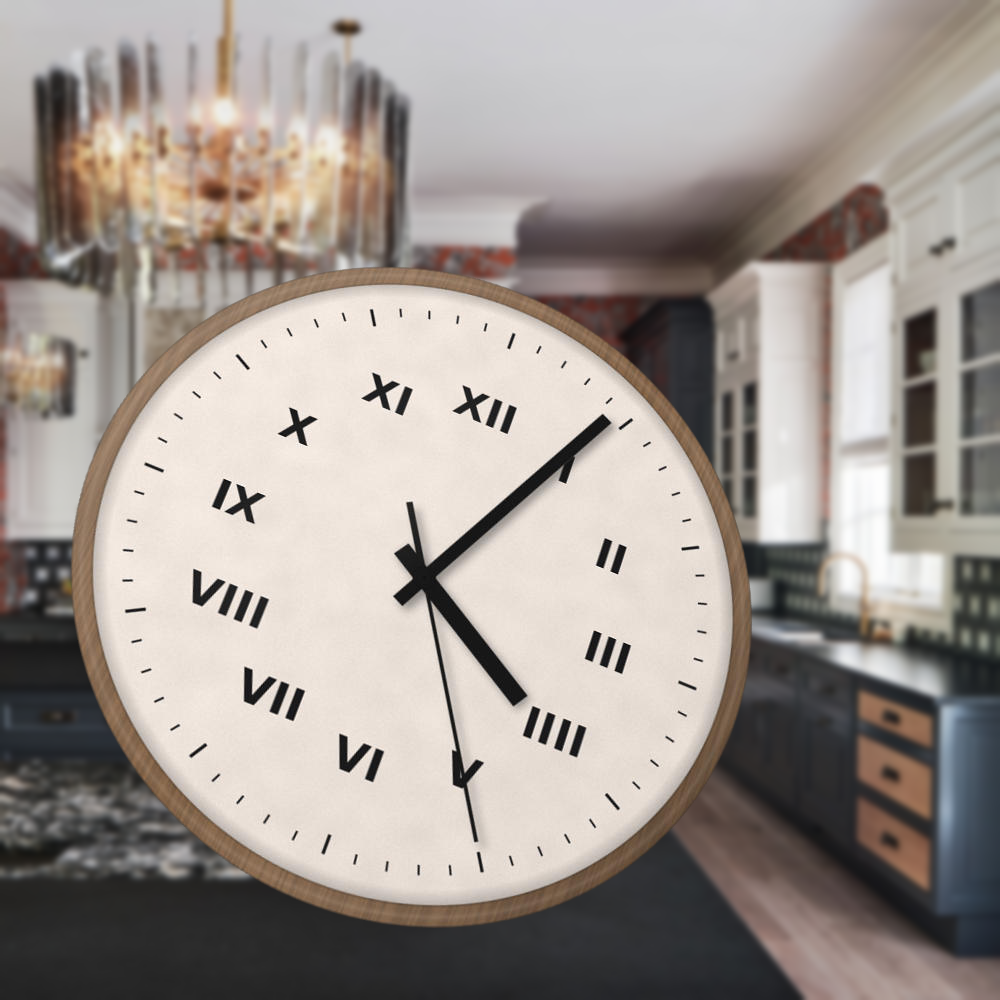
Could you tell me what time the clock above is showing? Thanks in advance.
4:04:25
